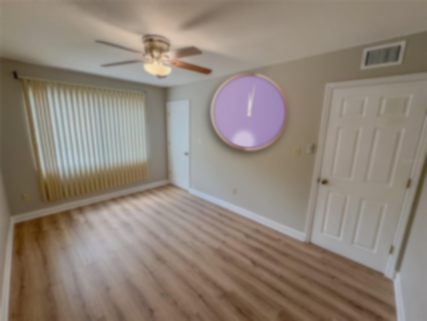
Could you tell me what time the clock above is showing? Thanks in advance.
12:02
